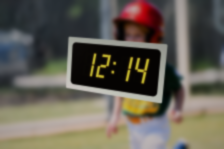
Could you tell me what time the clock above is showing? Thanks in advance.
12:14
